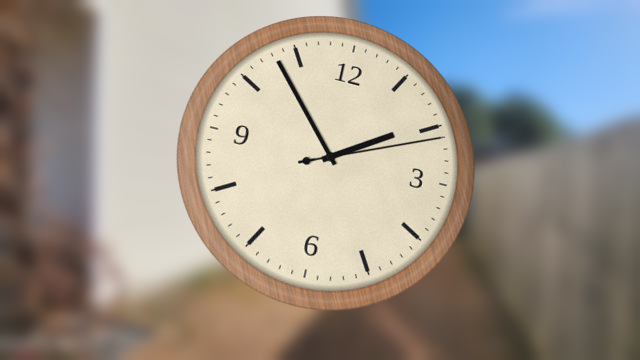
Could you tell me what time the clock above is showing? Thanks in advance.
1:53:11
